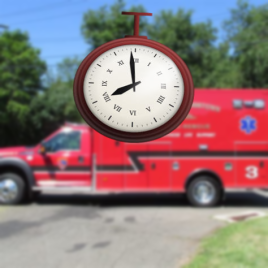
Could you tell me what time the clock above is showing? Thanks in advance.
7:59
